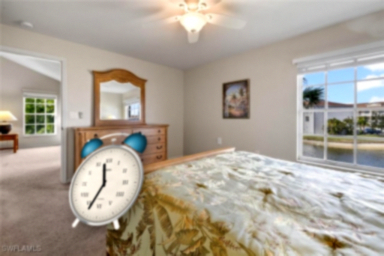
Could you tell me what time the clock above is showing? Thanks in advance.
11:34
